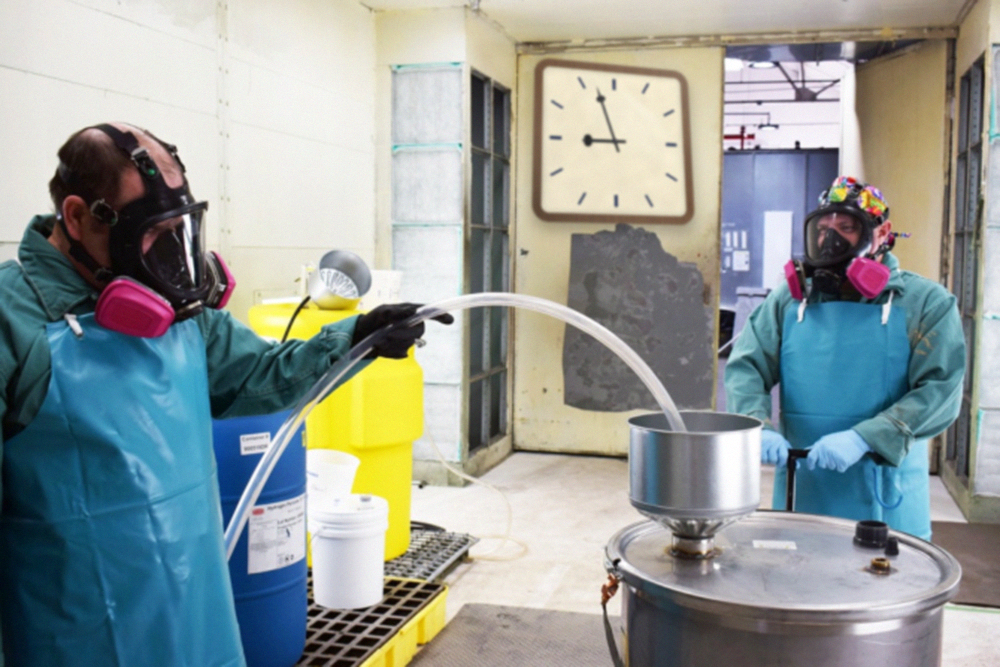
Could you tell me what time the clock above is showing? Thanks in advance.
8:57
